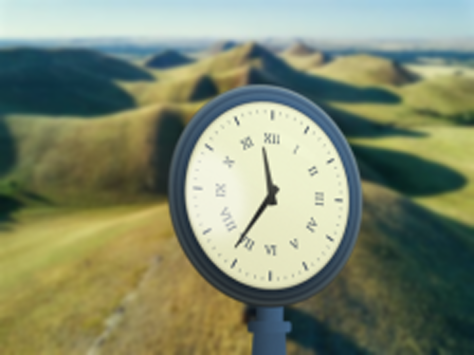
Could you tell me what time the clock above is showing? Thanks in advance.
11:36
